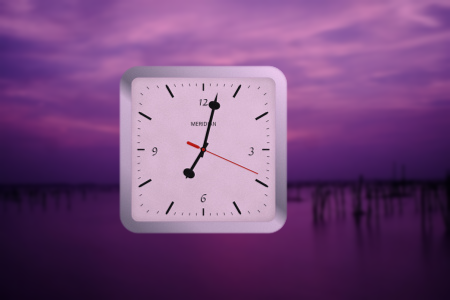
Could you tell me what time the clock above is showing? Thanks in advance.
7:02:19
